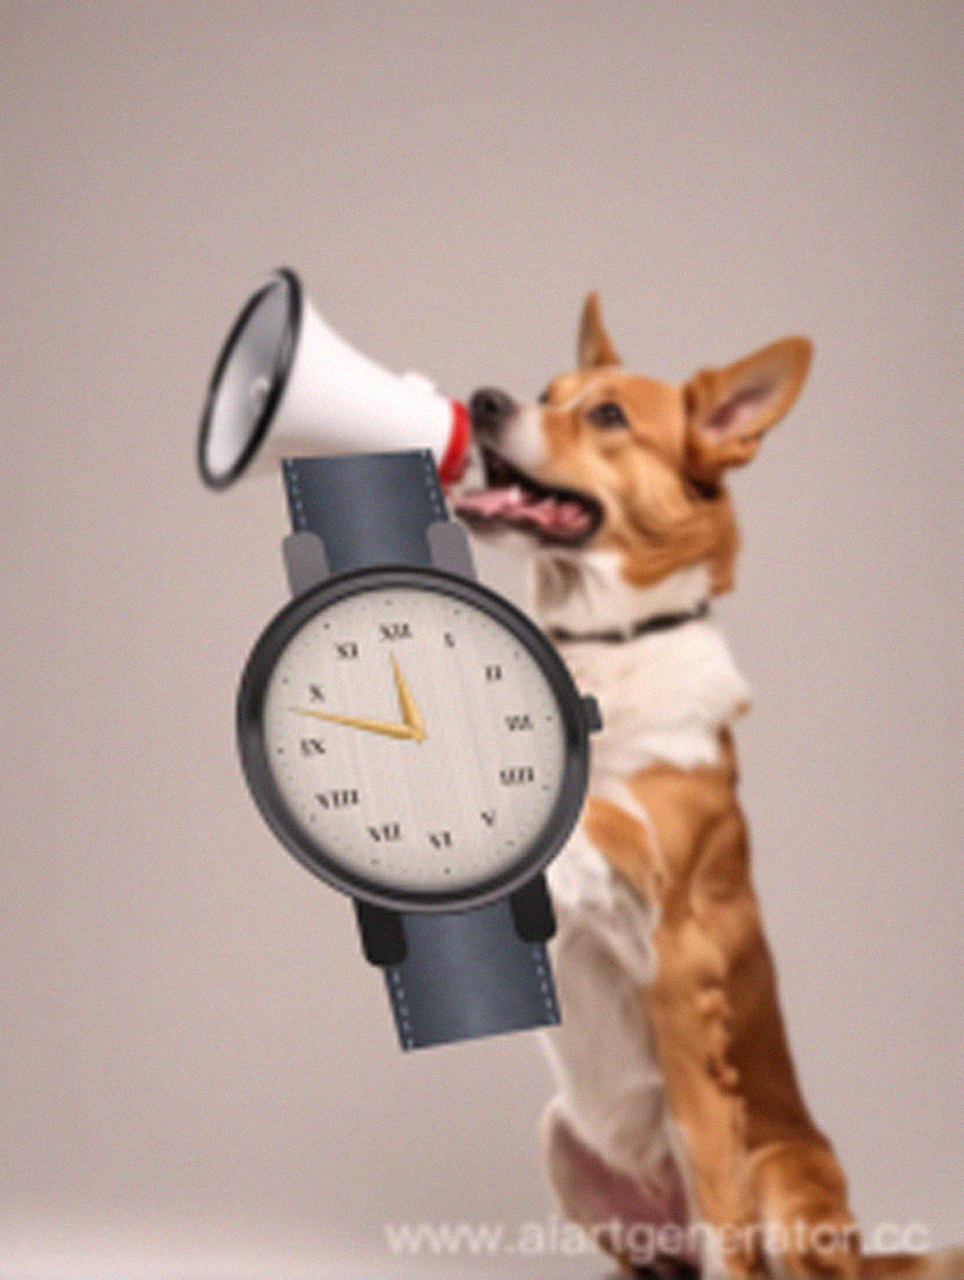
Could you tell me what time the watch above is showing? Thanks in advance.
11:48
